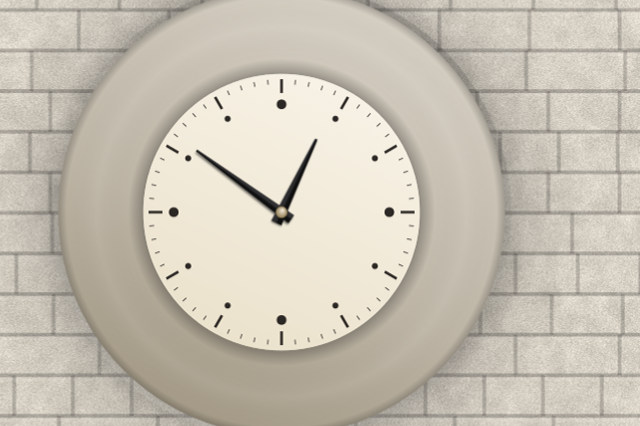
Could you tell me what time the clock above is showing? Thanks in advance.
12:51
